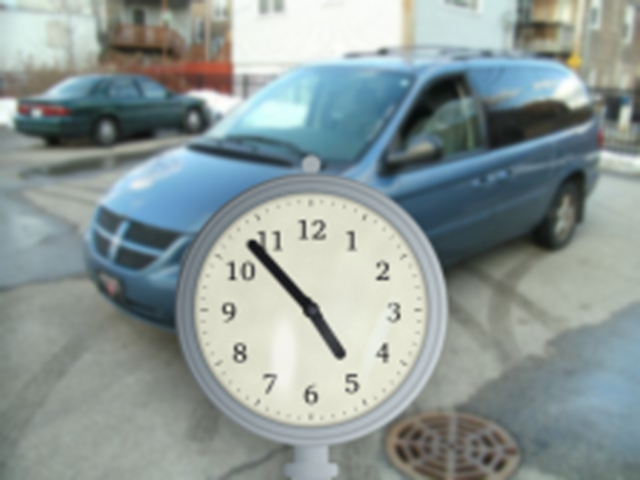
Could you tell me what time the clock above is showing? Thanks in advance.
4:53
